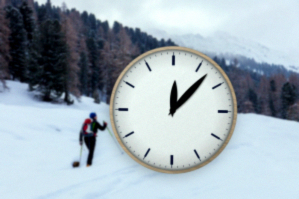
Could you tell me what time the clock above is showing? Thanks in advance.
12:07
